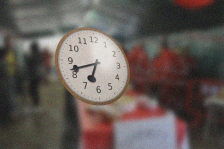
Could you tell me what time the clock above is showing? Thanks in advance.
6:42
